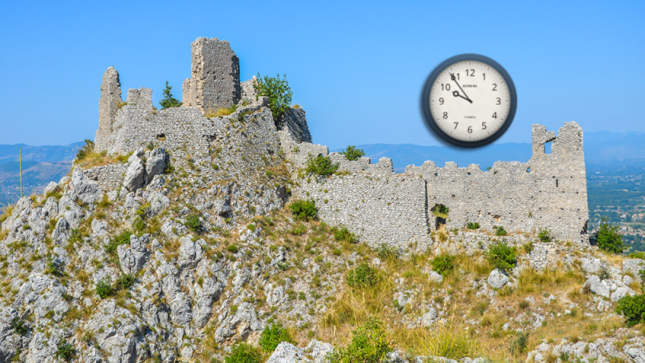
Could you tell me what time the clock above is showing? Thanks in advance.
9:54
